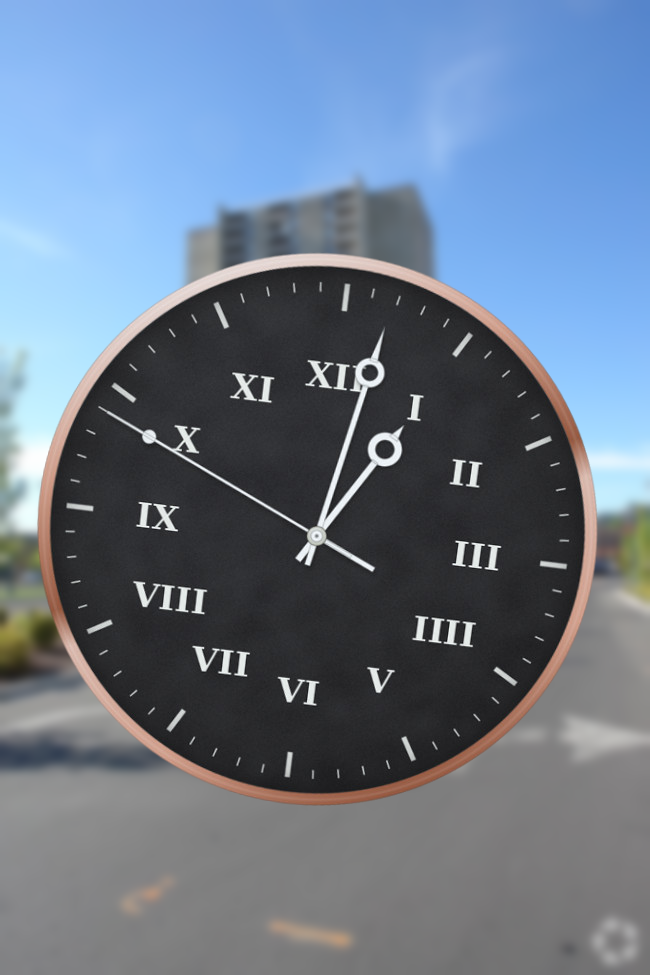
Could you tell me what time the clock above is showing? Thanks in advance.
1:01:49
